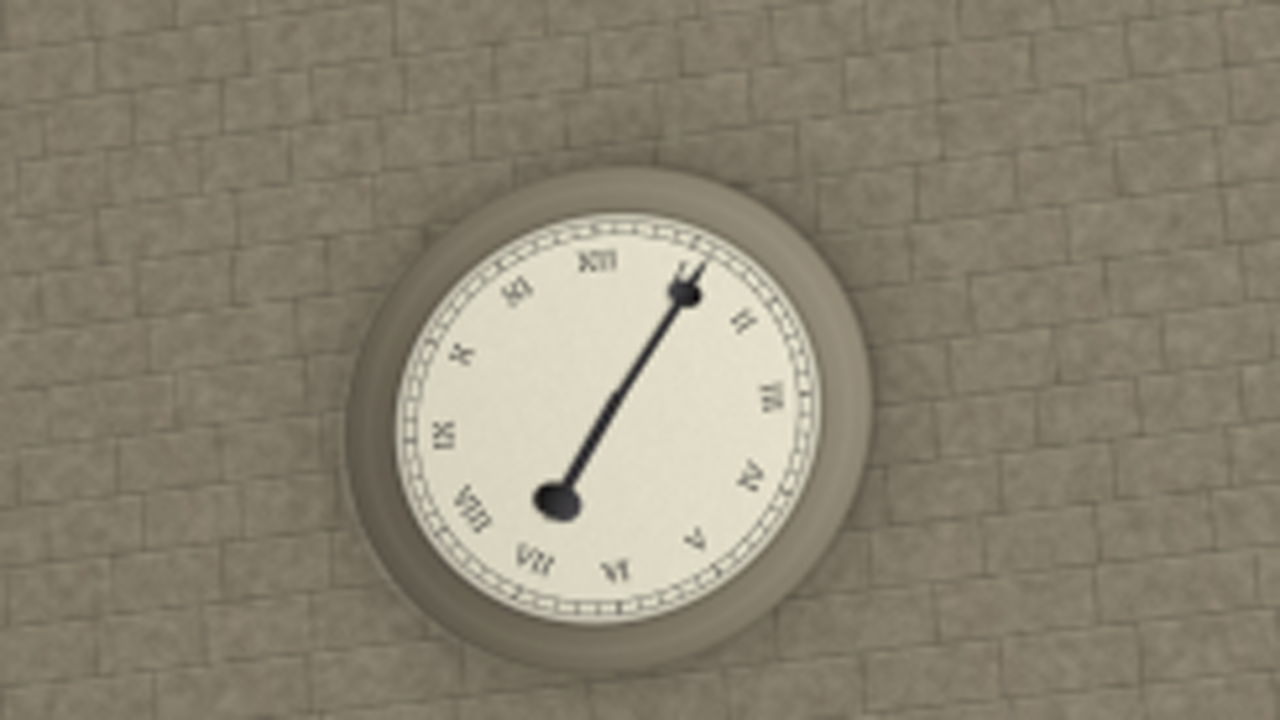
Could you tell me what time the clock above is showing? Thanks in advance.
7:06
